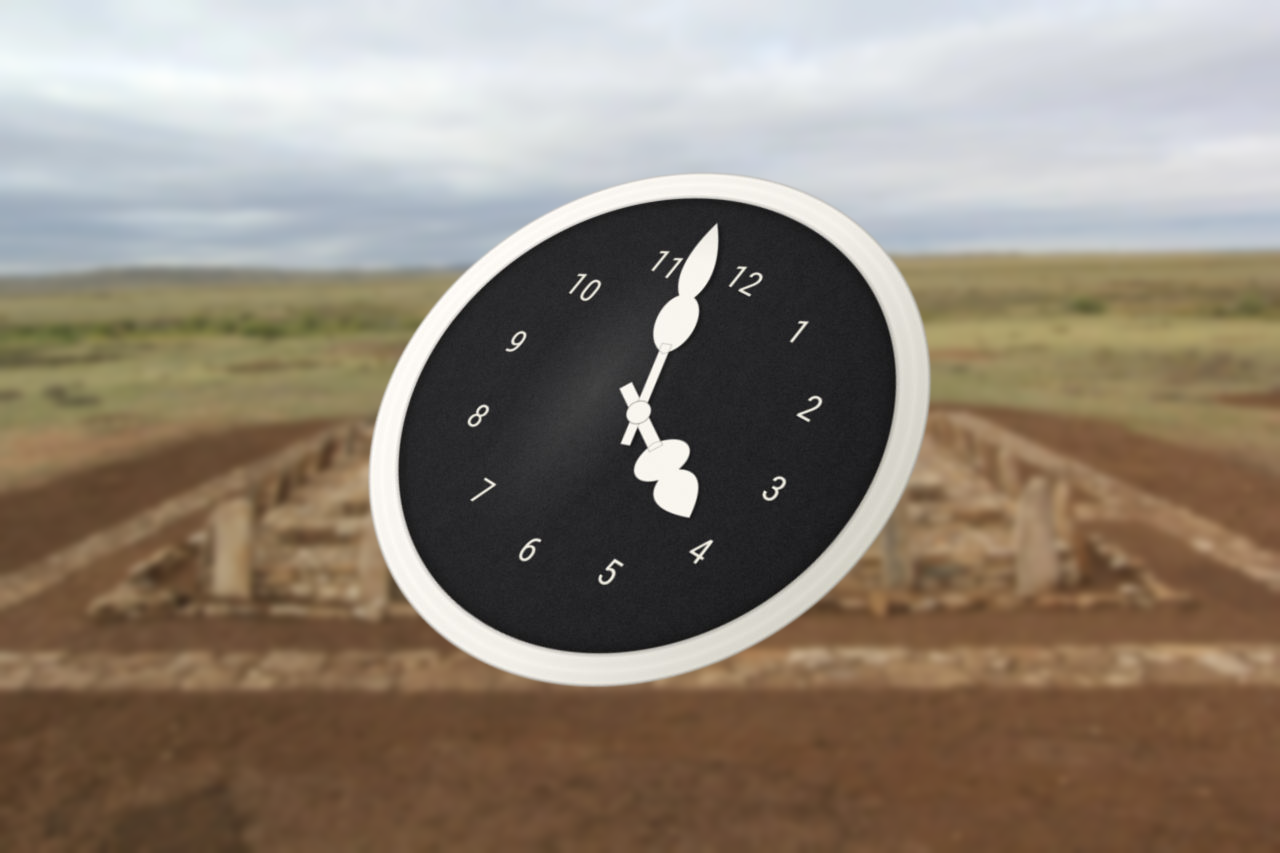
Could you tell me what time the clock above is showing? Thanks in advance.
3:57
